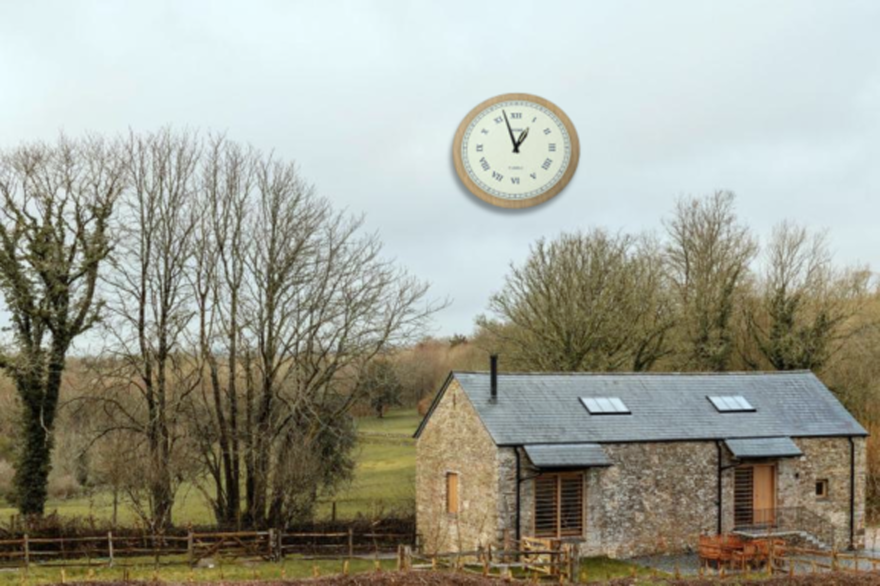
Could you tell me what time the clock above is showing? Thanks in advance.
12:57
